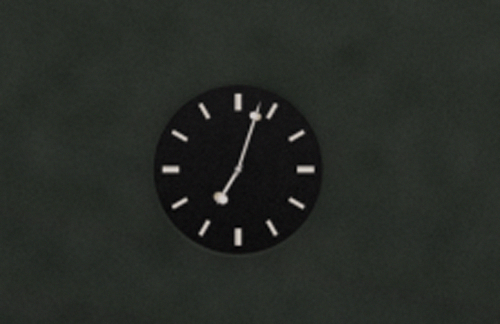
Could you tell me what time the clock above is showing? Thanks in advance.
7:03
